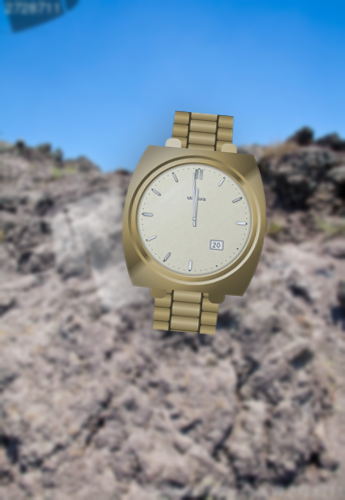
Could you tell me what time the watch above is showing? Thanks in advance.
11:59
